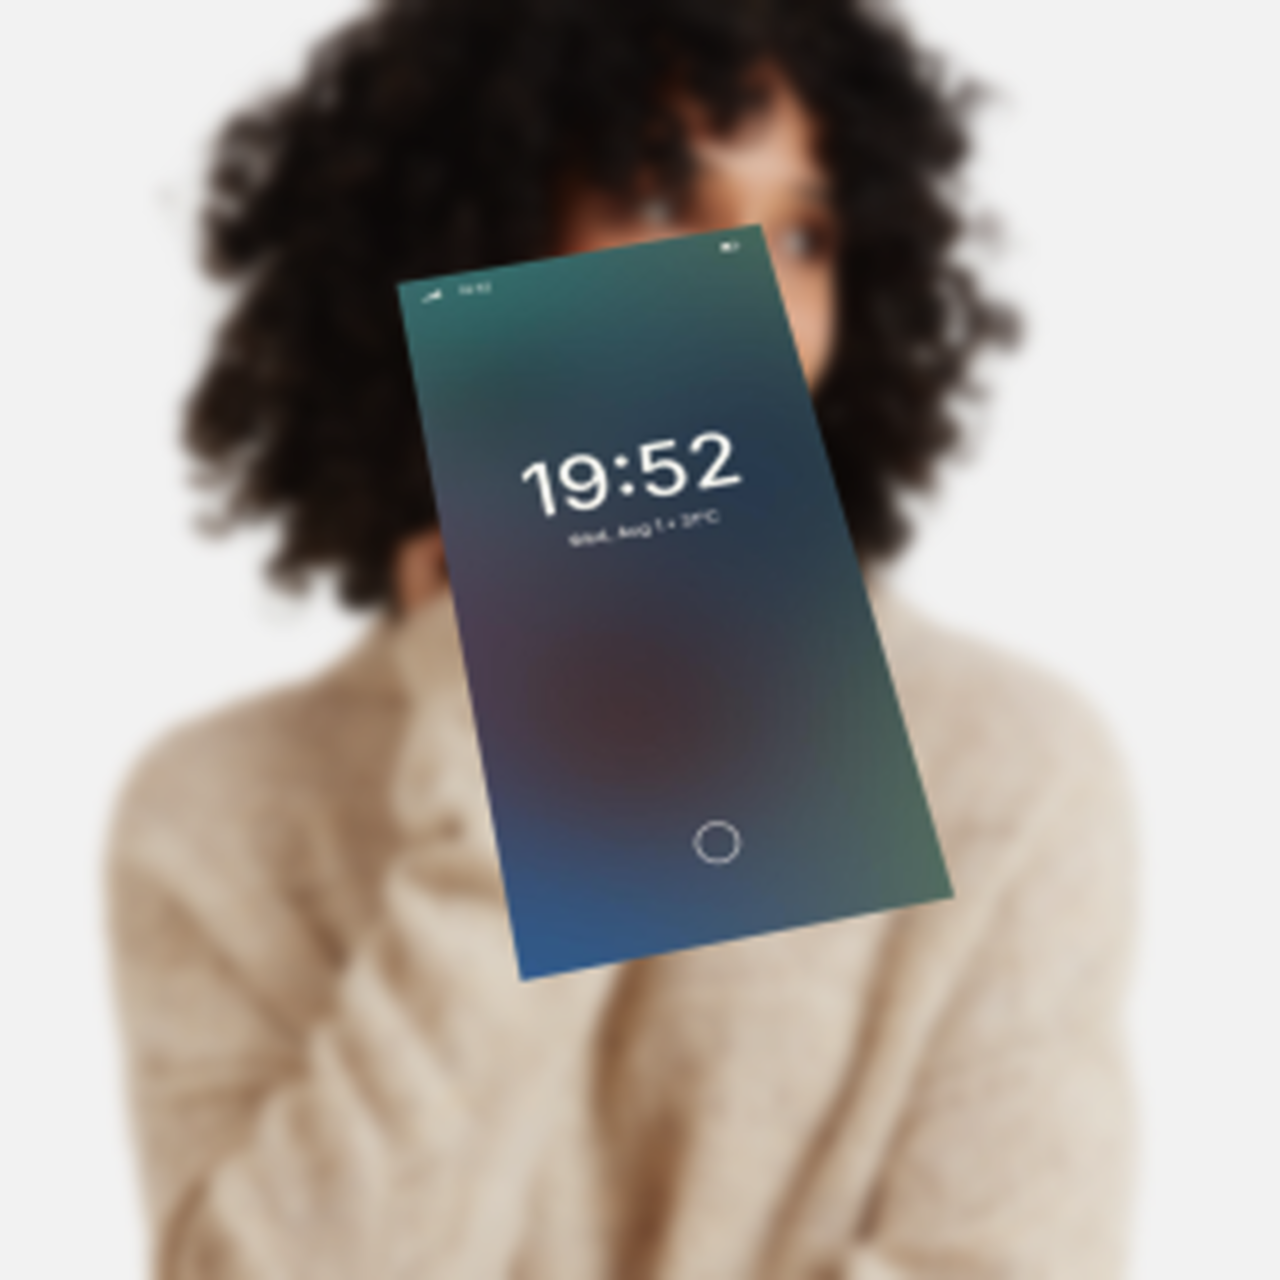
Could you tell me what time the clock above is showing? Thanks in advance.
19:52
